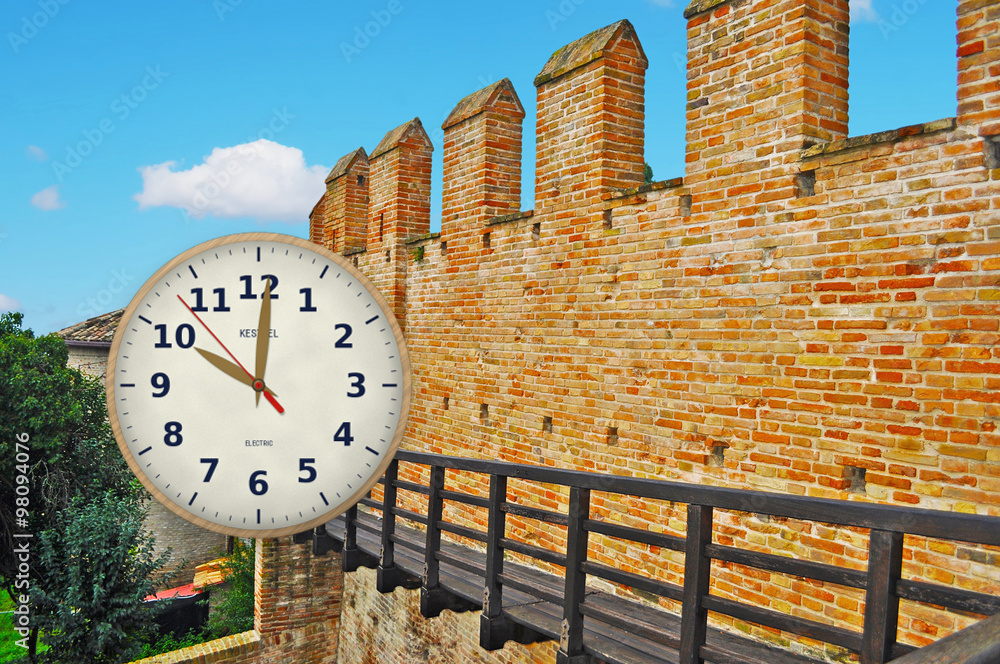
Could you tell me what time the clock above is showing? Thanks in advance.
10:00:53
